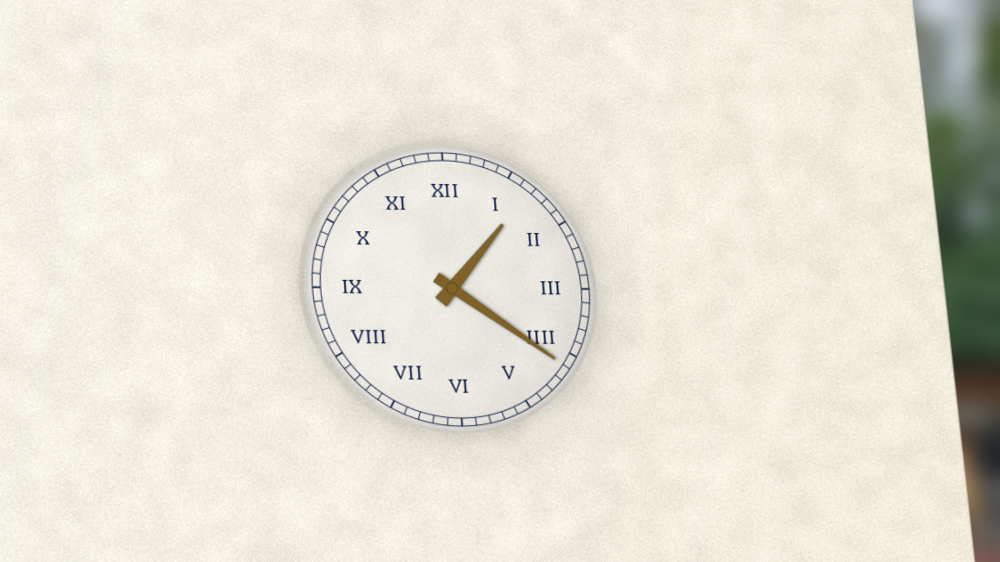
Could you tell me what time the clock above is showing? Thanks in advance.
1:21
